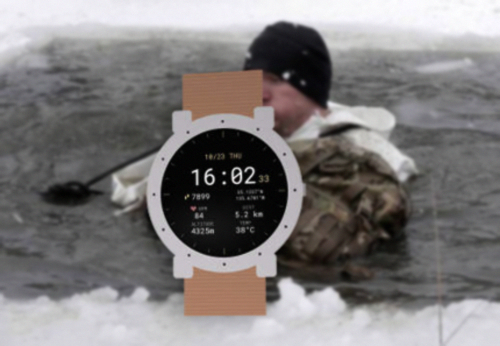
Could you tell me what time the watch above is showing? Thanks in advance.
16:02
